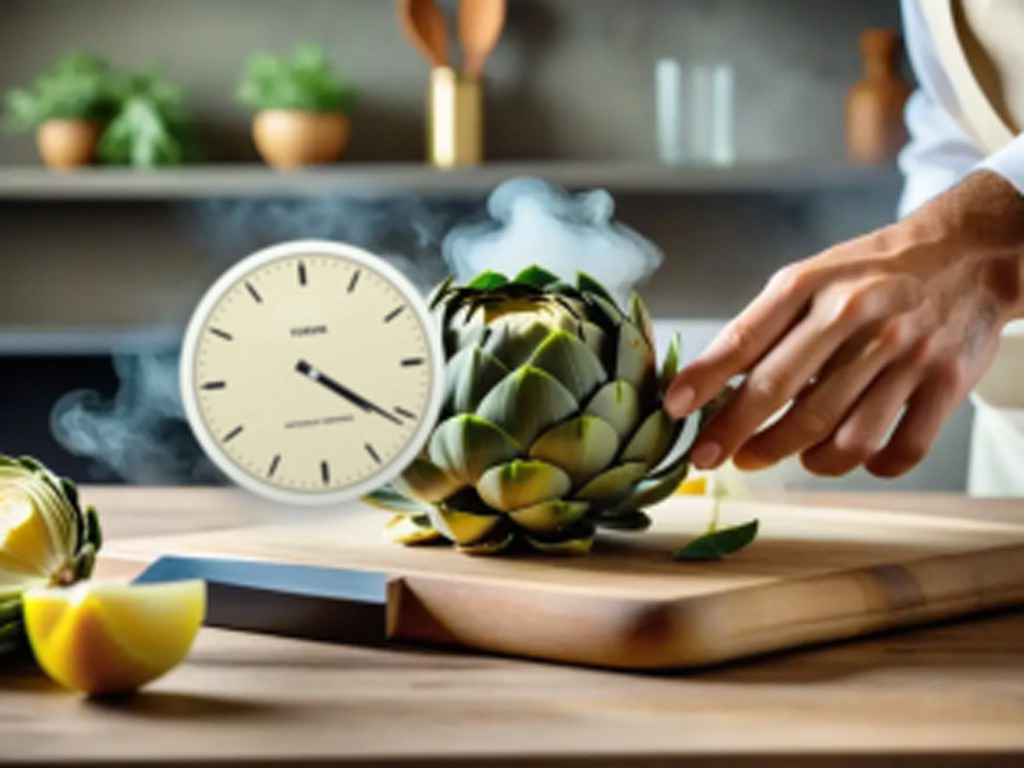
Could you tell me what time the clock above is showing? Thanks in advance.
4:21
